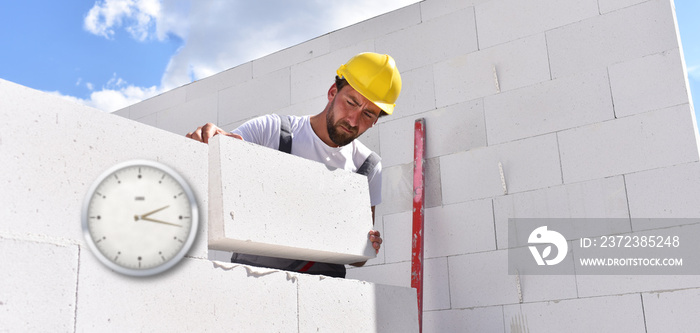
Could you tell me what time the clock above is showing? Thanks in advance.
2:17
